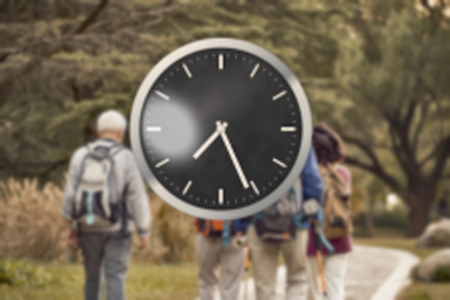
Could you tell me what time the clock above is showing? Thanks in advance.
7:26
